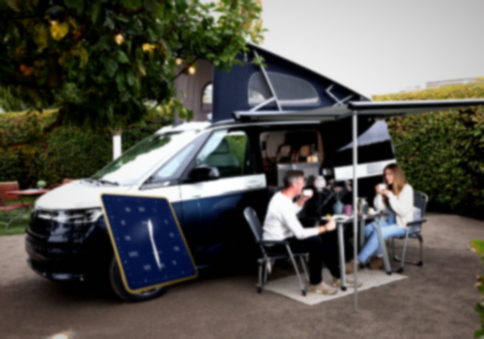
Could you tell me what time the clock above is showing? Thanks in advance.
12:31
